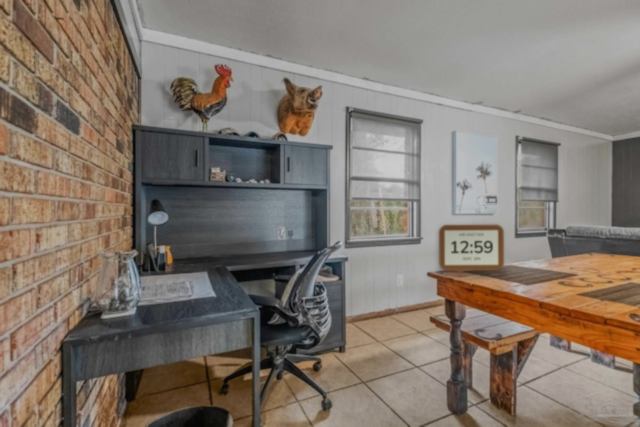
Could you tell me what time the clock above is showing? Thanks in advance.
12:59
